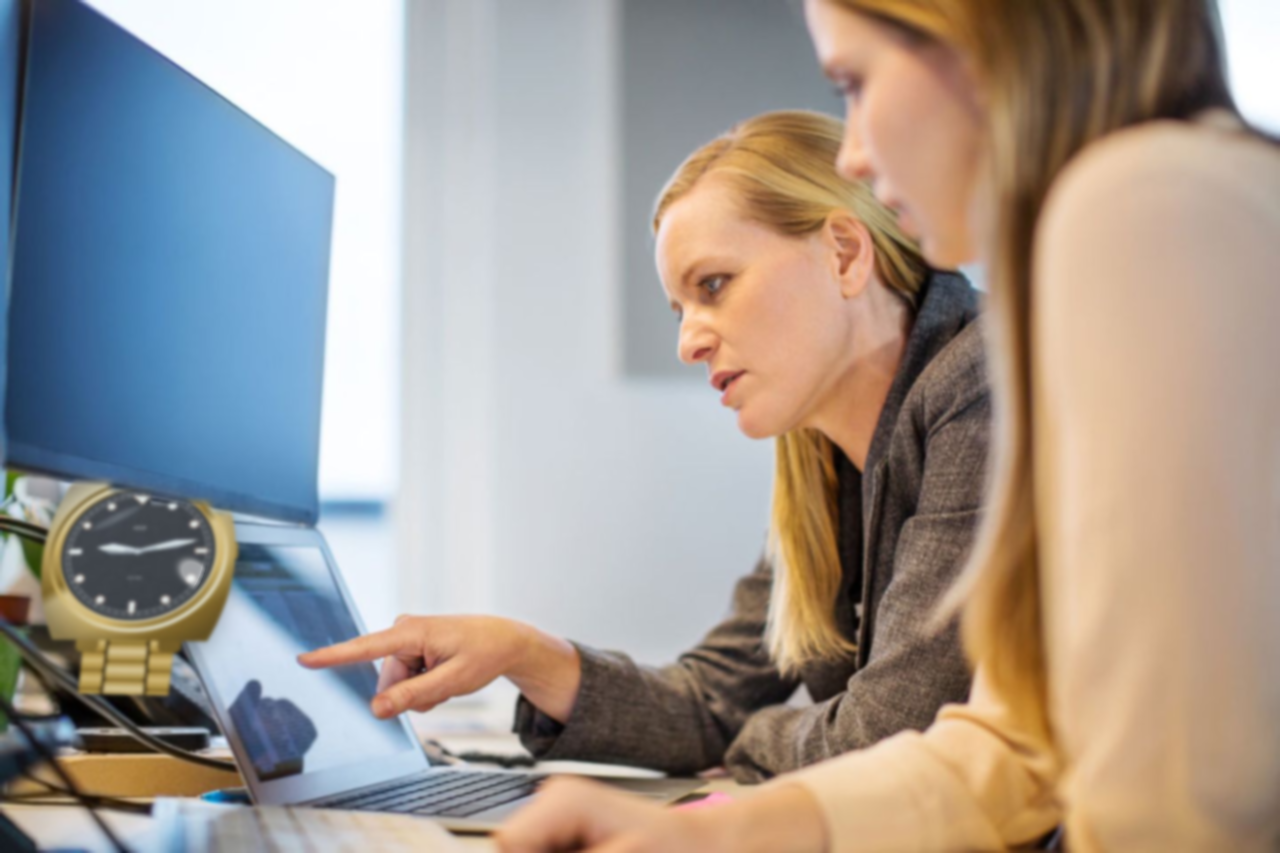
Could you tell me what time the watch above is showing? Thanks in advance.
9:13
